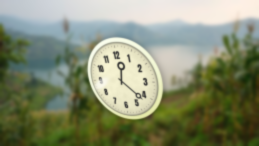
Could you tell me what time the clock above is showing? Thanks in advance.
12:22
